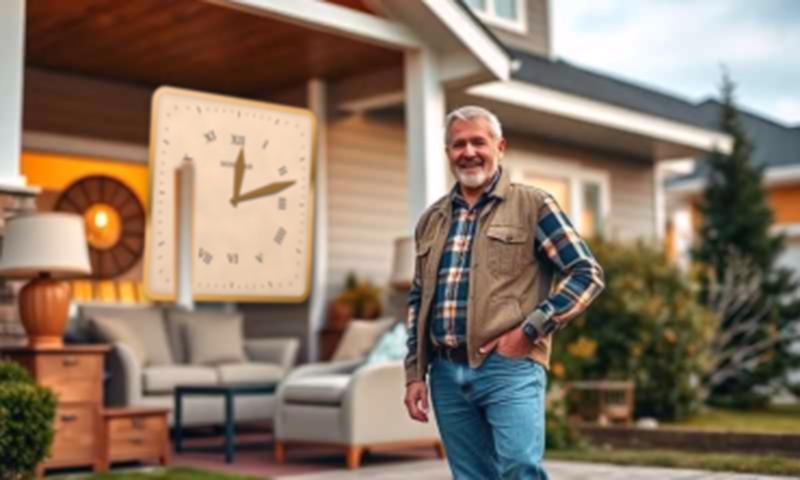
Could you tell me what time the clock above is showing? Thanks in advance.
12:12
